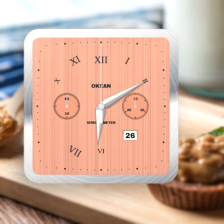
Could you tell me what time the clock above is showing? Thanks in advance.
6:10
